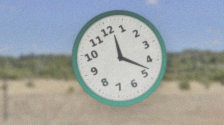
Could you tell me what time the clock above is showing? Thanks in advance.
12:23
